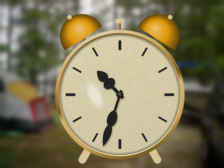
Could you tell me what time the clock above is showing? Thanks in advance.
10:33
